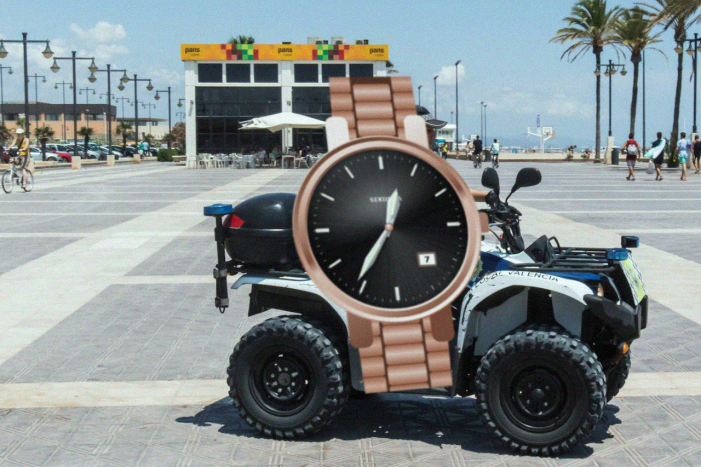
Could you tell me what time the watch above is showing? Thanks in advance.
12:36
